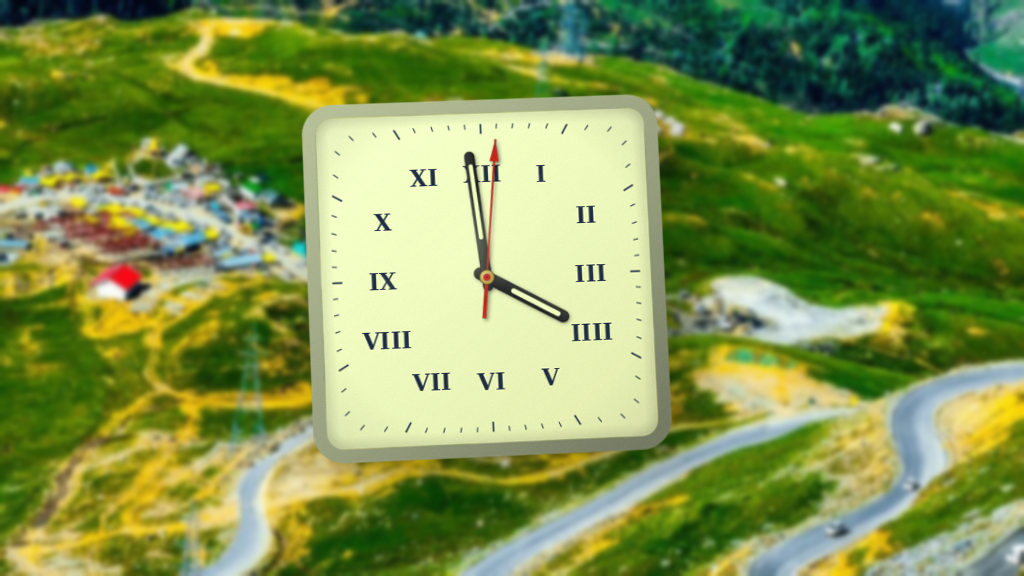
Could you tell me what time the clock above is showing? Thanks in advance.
3:59:01
